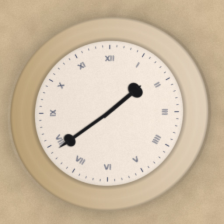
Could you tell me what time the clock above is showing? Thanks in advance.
1:39
